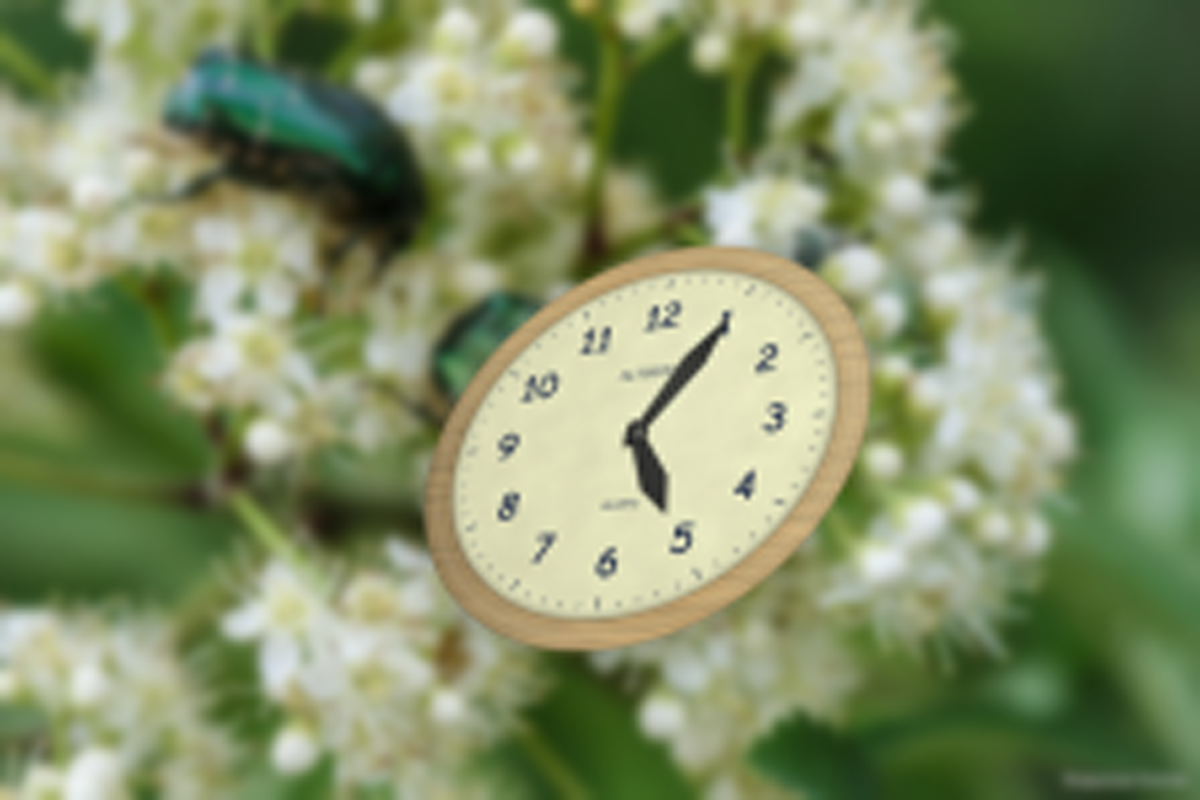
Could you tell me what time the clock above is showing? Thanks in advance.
5:05
